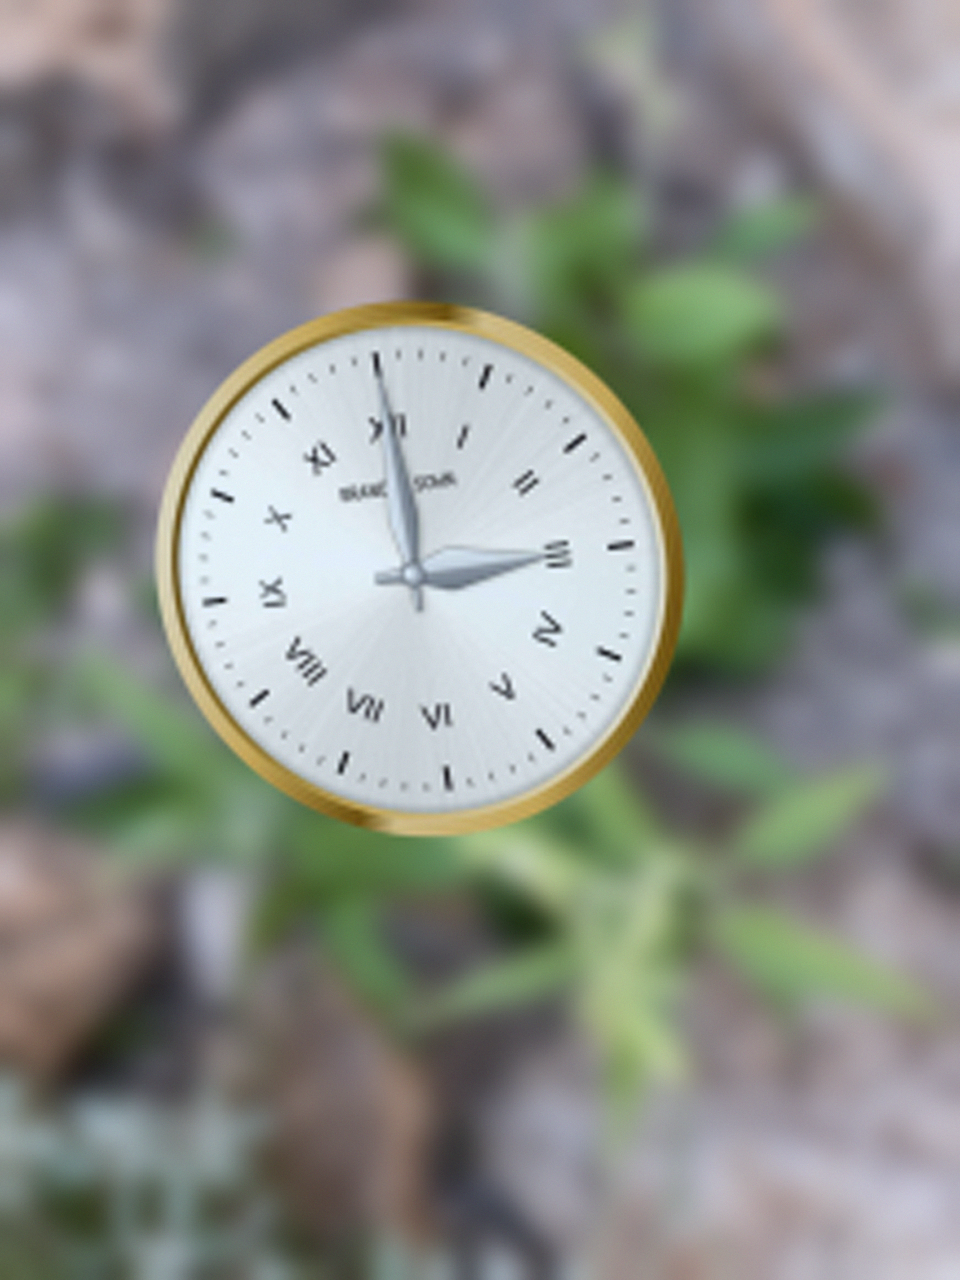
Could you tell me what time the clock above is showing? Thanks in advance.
3:00
